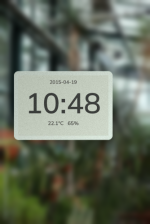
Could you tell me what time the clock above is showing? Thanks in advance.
10:48
